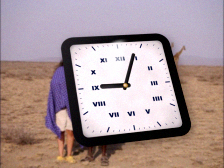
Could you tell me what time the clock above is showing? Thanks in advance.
9:04
